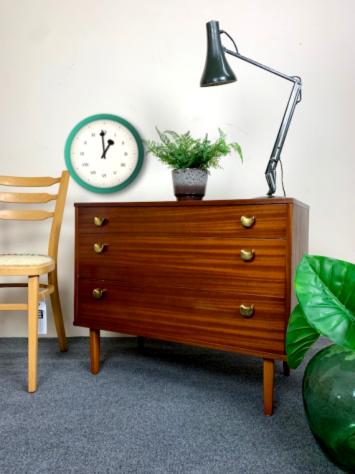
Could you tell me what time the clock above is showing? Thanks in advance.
12:59
